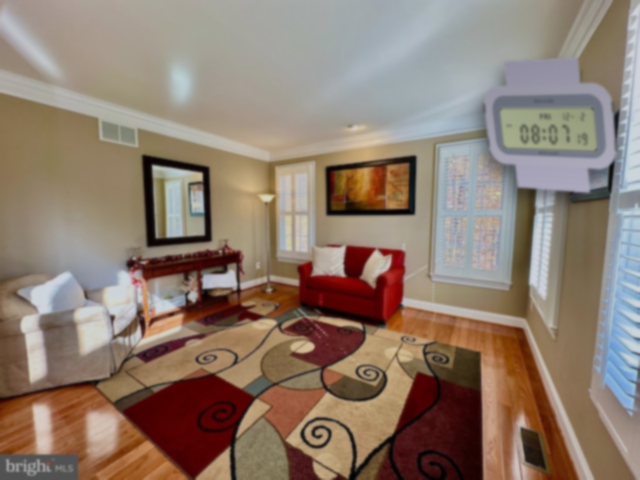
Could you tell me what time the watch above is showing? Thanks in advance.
8:07
